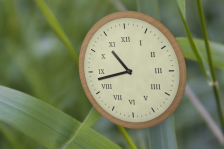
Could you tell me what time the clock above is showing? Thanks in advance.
10:43
